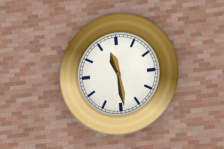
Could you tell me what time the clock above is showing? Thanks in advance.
11:29
